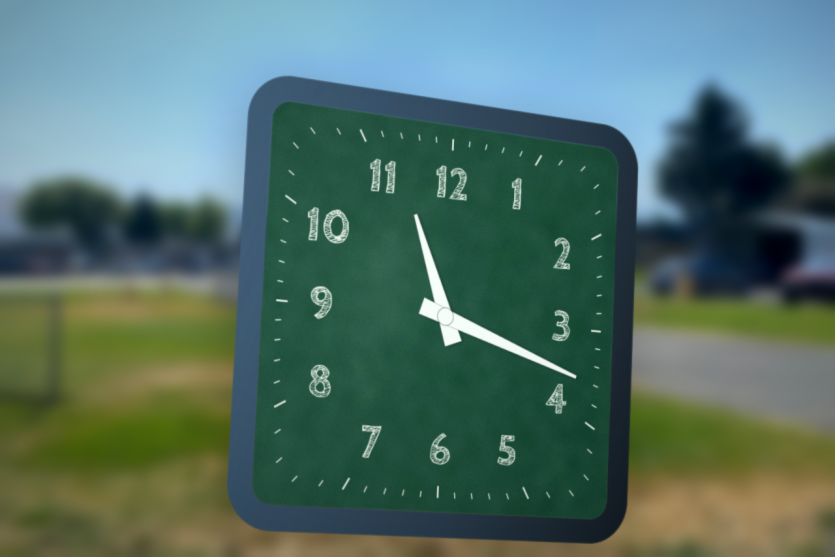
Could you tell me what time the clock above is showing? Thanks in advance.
11:18
